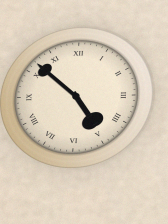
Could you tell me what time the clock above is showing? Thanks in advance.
4:52
